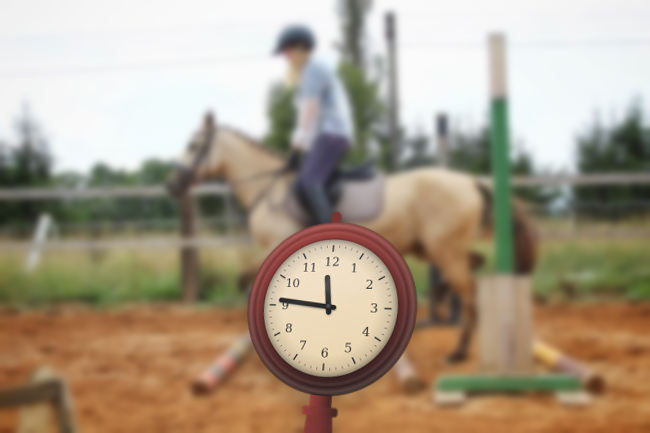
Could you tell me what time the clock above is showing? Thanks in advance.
11:46
